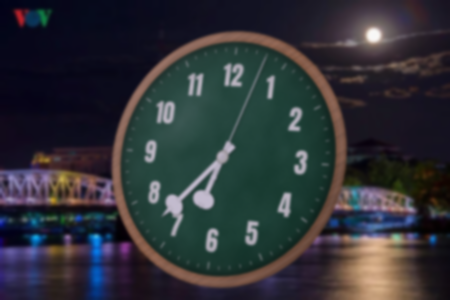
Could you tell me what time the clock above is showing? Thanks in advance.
6:37:03
